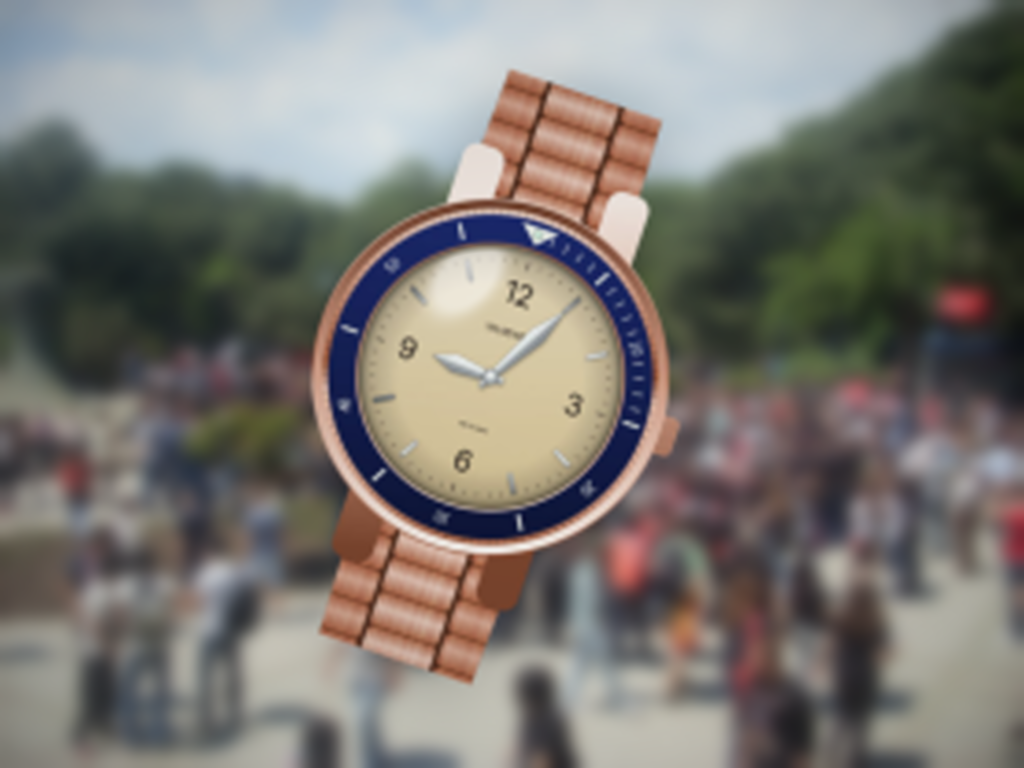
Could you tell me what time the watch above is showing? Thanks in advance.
9:05
